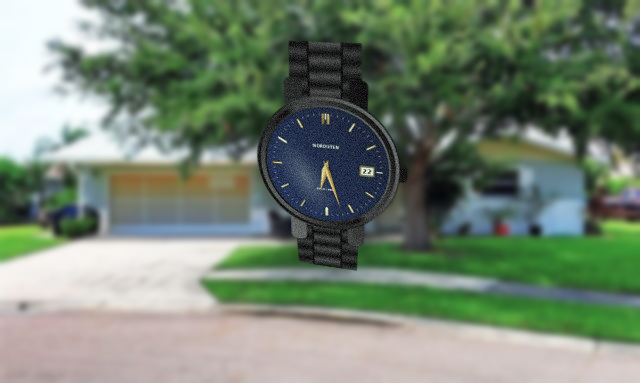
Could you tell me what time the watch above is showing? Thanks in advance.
6:27
